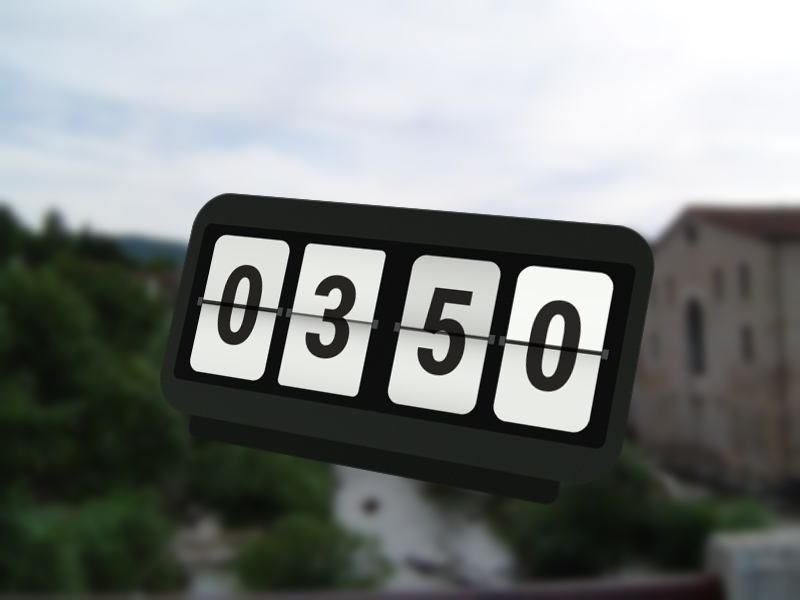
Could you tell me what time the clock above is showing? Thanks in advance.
3:50
